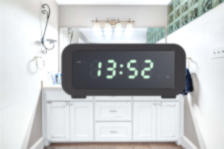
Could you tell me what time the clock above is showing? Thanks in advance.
13:52
